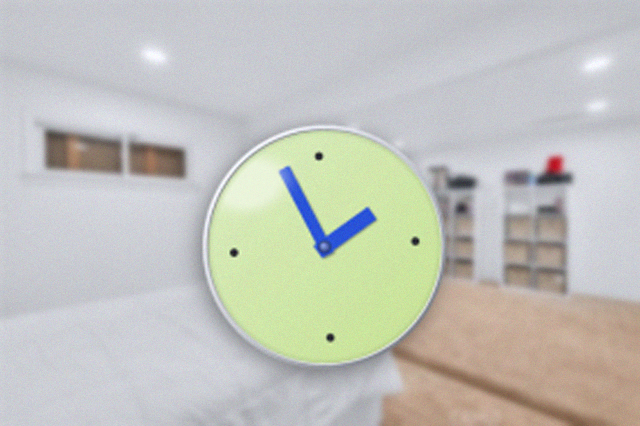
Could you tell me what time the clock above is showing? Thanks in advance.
1:56
